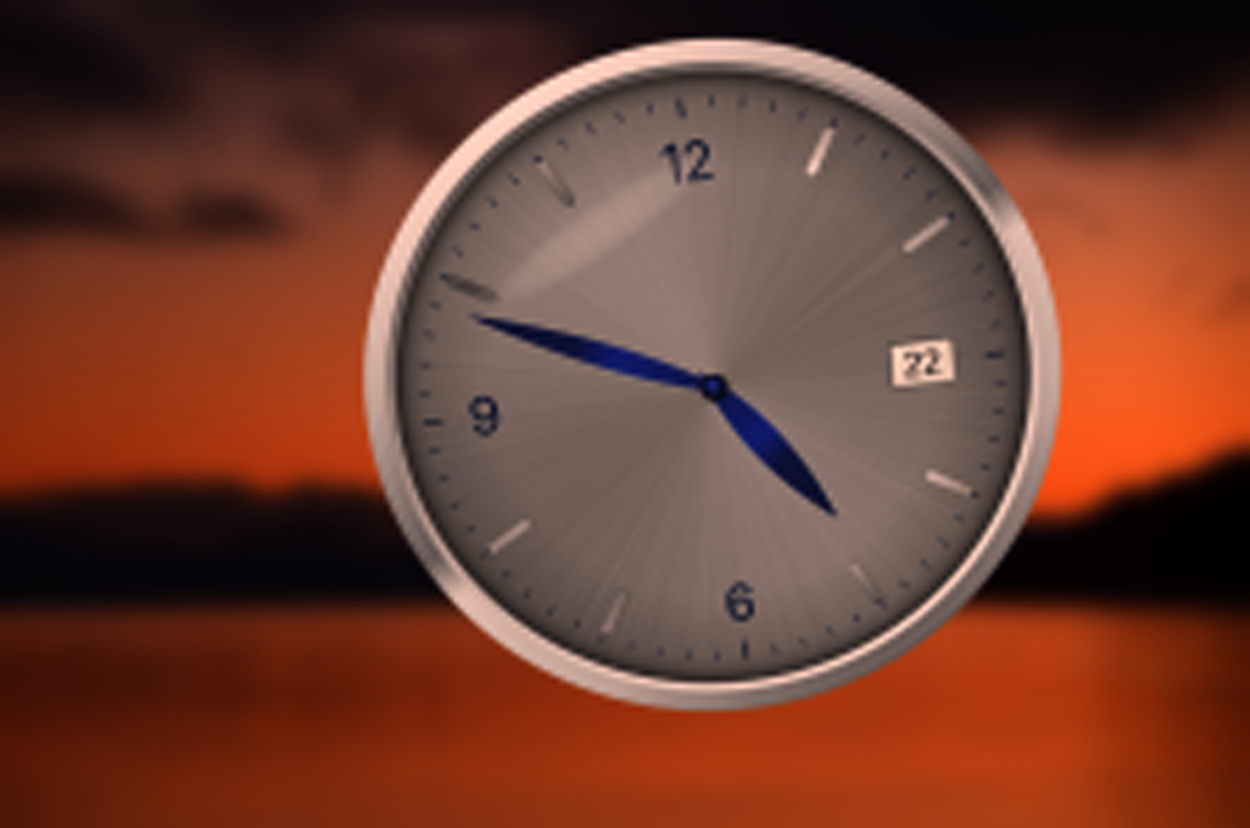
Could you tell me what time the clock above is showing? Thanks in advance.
4:49
